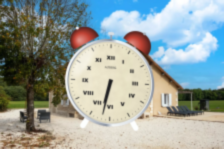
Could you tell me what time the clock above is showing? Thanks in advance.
6:32
